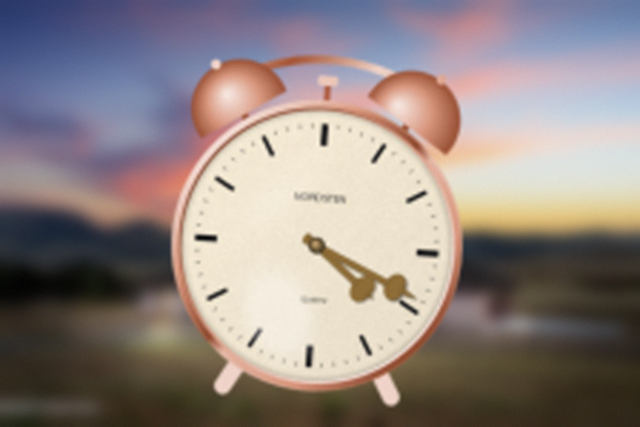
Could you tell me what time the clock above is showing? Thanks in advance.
4:19
